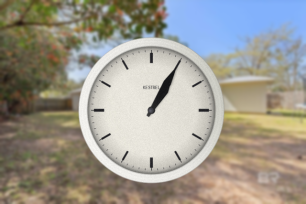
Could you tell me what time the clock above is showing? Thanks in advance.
1:05
